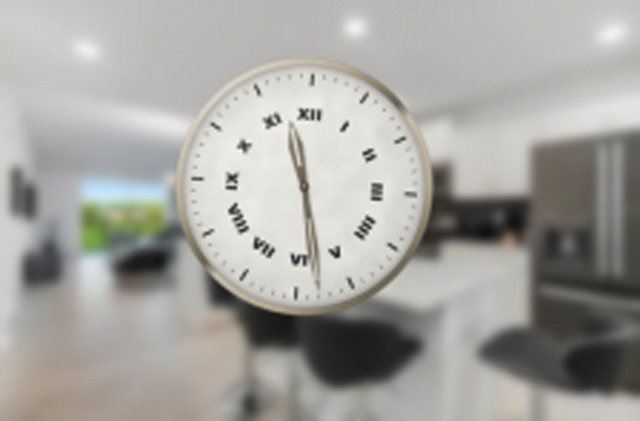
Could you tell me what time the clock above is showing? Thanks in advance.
11:28
